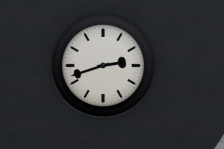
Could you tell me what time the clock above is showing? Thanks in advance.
2:42
